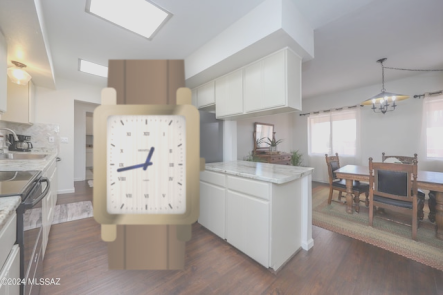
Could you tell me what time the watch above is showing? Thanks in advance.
12:43
